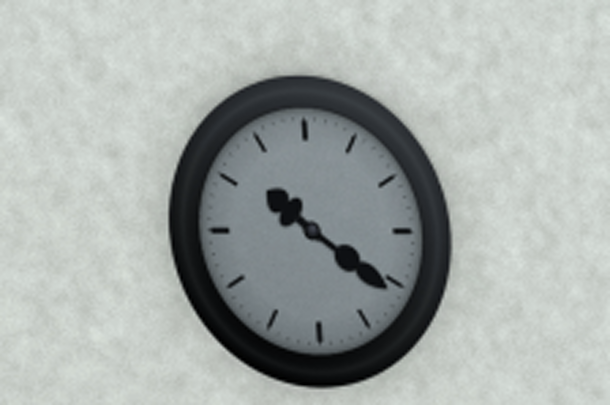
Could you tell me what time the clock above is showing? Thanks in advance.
10:21
